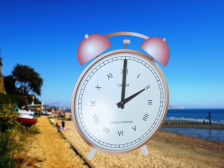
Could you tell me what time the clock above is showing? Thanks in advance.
2:00
